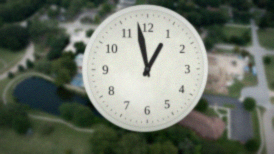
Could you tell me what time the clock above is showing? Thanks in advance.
12:58
